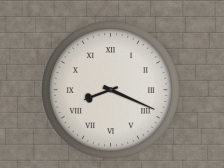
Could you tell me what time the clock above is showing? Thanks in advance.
8:19
